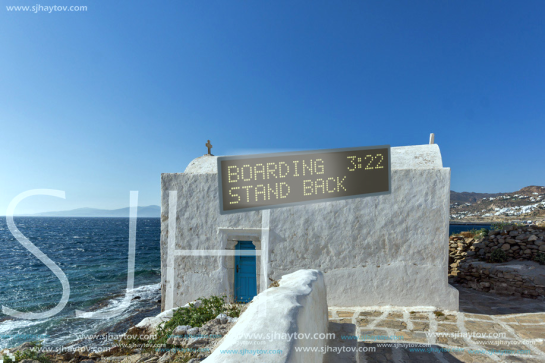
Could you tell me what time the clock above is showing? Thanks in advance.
3:22
